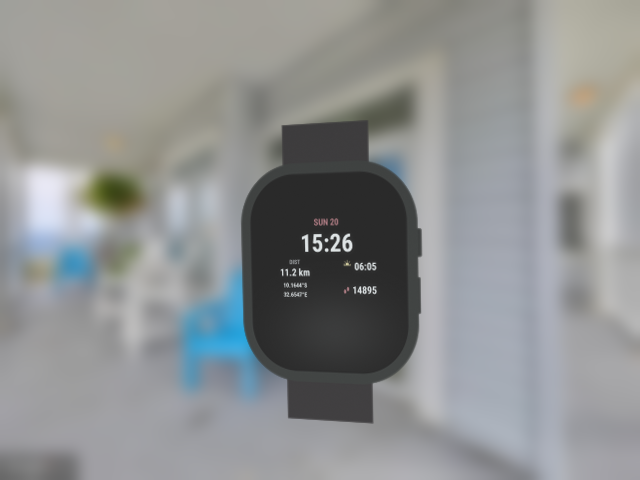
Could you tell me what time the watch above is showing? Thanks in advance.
15:26
